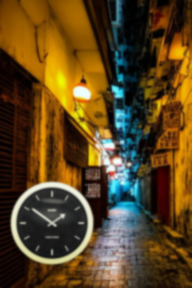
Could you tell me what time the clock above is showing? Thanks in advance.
1:51
